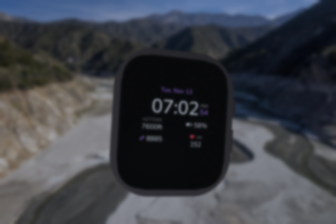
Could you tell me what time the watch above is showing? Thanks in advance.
7:02
